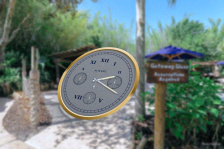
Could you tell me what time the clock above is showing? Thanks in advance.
2:19
